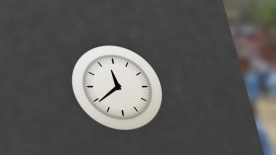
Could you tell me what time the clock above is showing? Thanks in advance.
11:39
